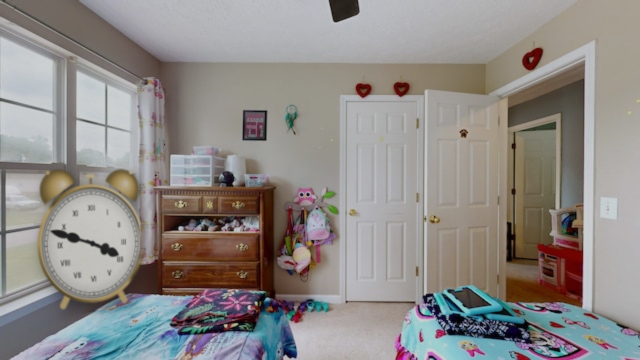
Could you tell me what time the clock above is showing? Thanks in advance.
3:48
